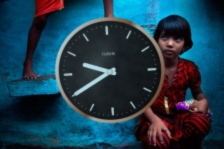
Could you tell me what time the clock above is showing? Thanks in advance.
9:40
